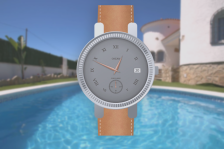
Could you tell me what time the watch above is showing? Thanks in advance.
12:49
